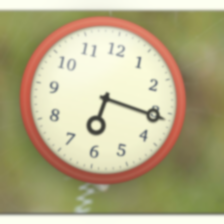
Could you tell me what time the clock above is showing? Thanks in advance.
6:16
